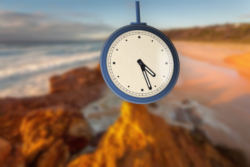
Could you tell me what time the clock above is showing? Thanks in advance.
4:27
